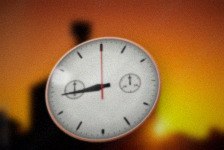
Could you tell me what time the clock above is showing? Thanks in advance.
8:44
